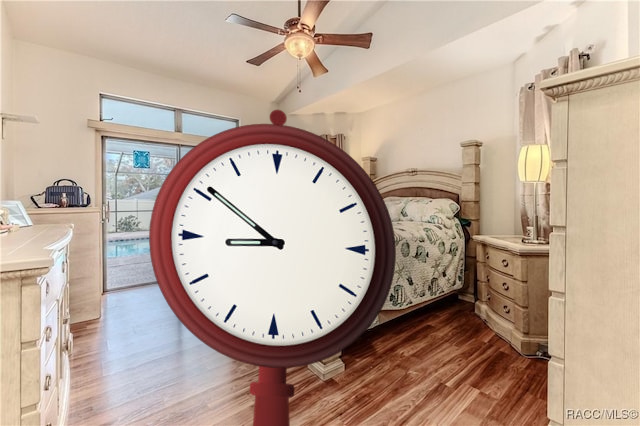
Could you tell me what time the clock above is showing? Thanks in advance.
8:51
